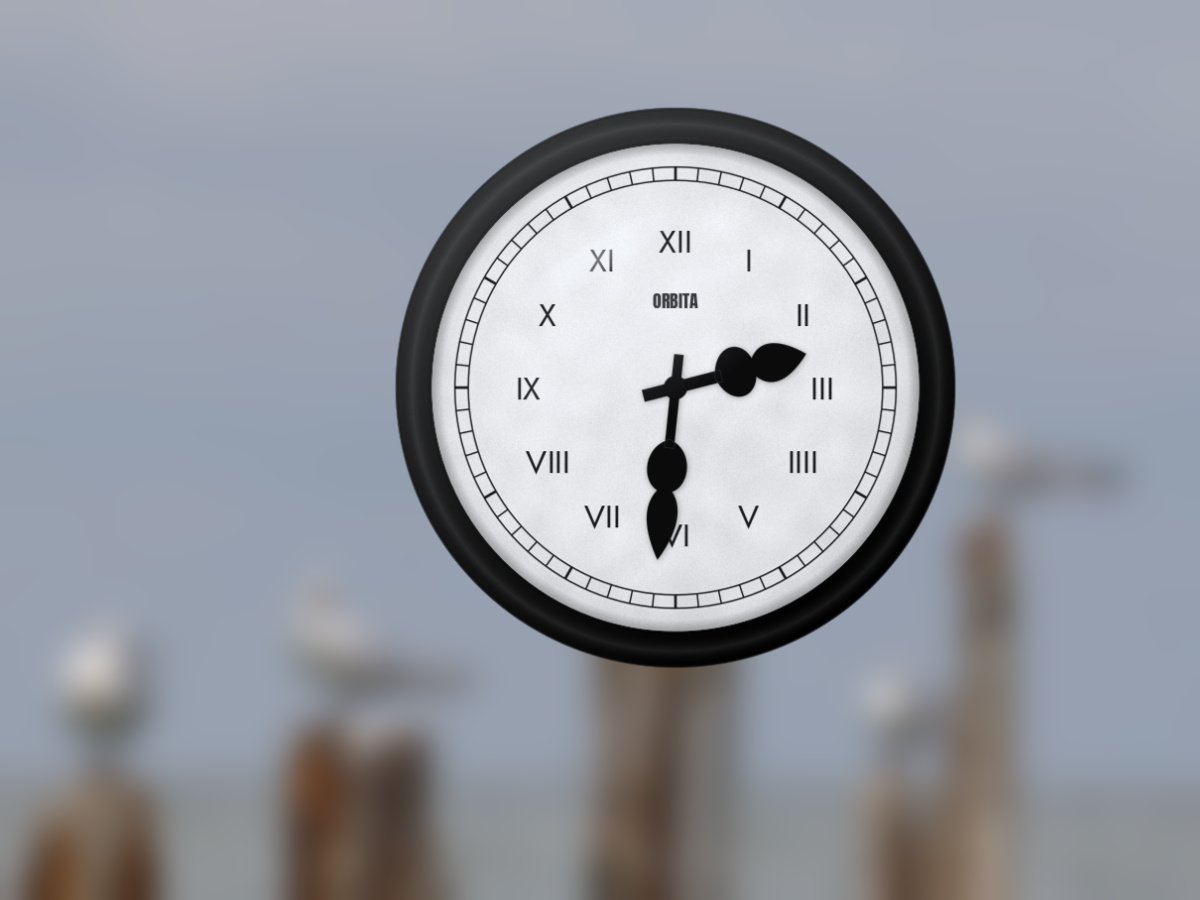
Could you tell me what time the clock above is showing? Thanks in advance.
2:31
